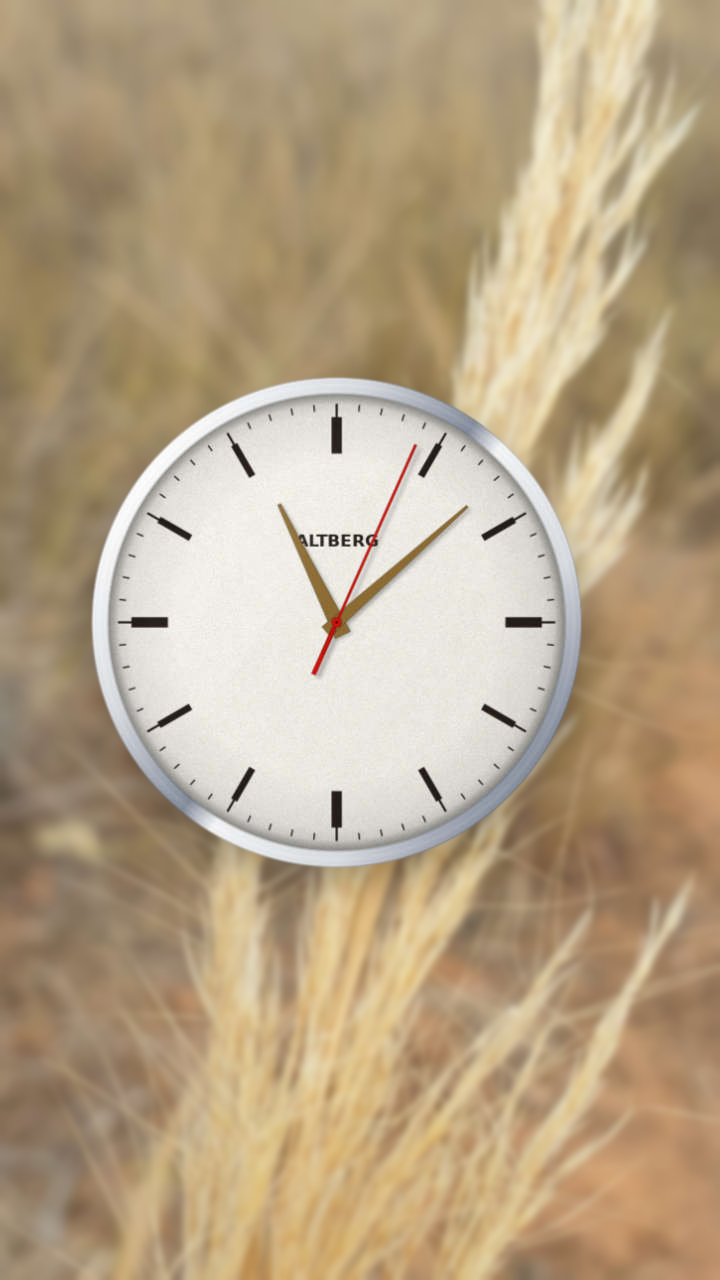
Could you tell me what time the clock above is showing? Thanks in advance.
11:08:04
